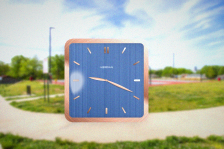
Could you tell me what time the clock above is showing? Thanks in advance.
9:19
